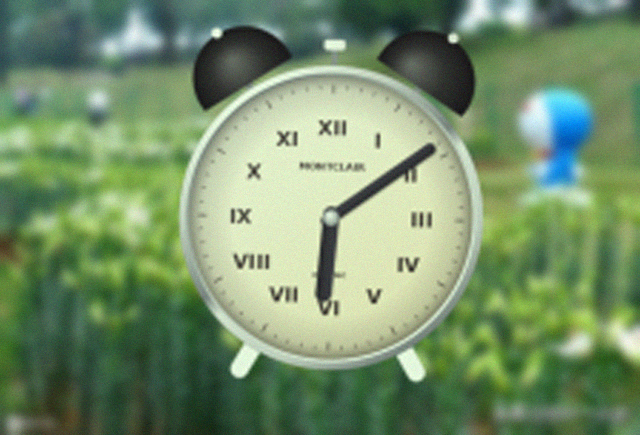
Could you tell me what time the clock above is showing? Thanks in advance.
6:09
